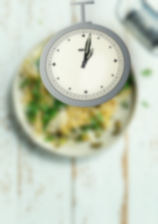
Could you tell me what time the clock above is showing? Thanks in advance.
1:02
